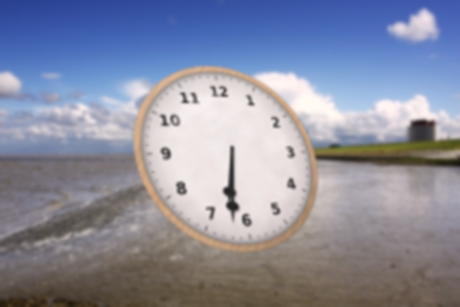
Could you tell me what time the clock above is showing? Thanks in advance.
6:32
